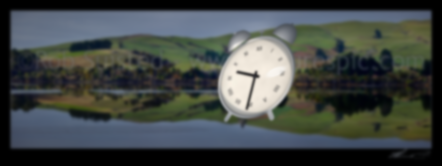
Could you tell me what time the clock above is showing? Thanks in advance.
9:31
